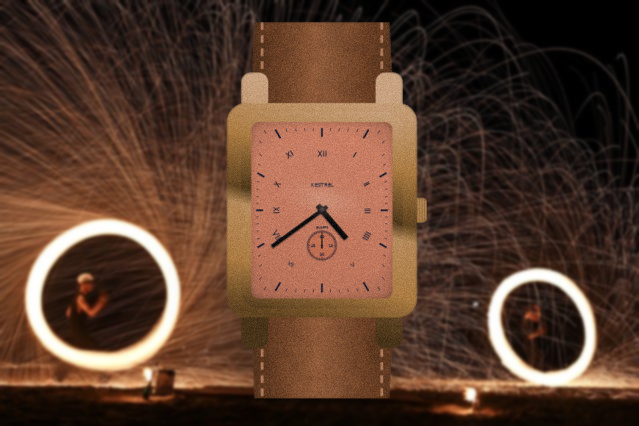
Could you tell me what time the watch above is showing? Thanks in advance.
4:39
